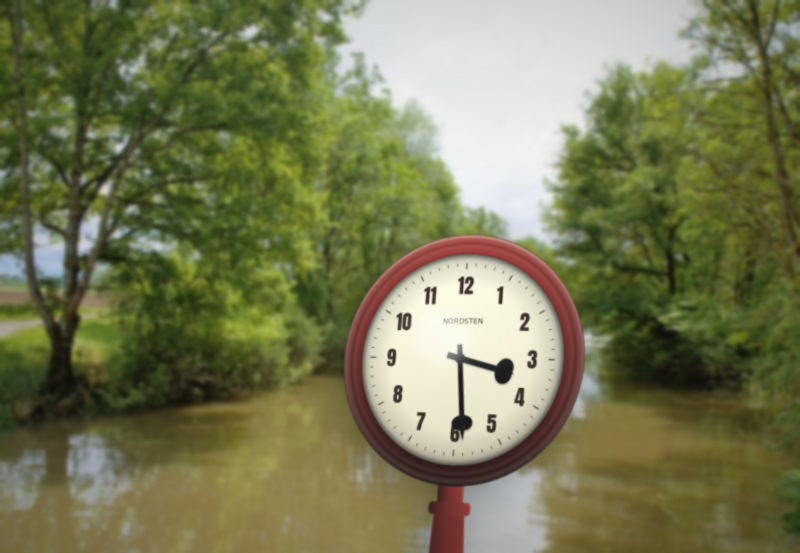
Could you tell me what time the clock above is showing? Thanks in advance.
3:29
